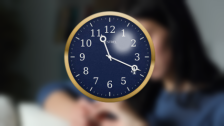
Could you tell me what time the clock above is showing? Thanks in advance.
11:19
